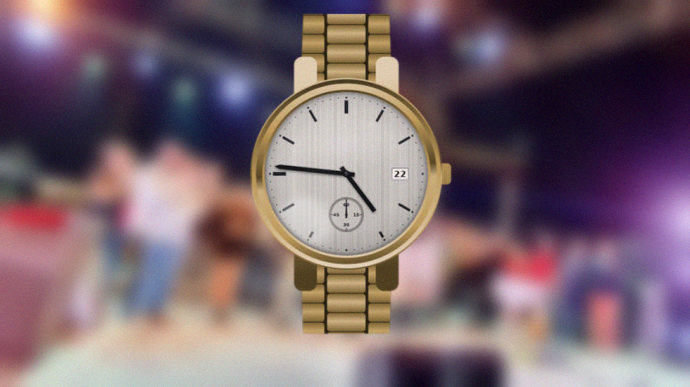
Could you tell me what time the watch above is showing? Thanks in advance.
4:46
